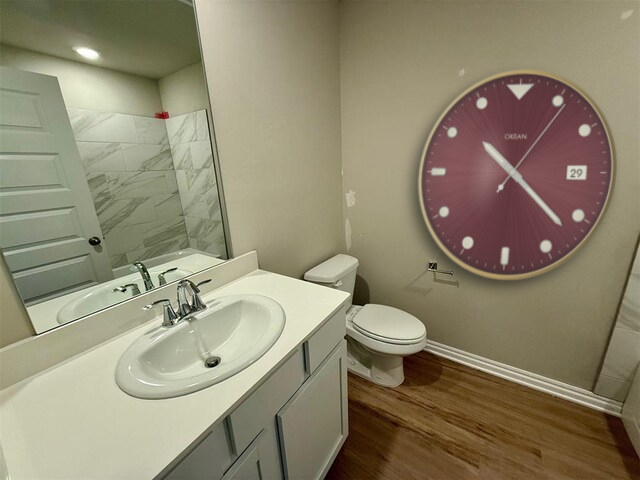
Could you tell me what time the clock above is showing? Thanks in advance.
10:22:06
